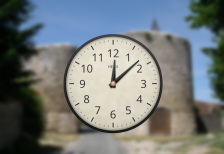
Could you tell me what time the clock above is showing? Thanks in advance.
12:08
